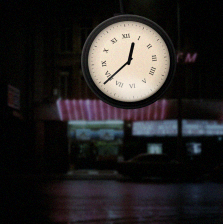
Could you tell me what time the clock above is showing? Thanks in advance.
12:39
